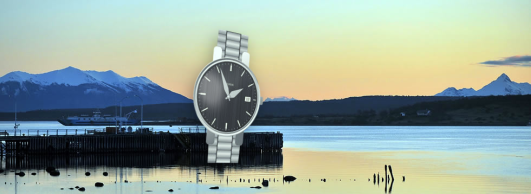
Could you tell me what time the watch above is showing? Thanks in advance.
1:56
